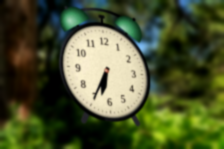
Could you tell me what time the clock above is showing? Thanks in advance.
6:35
